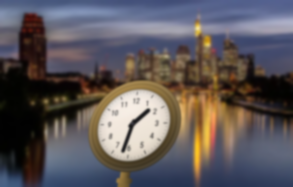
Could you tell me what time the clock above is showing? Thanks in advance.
1:32
